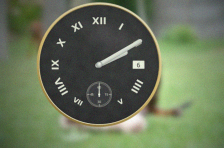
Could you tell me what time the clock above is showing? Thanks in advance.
2:10
